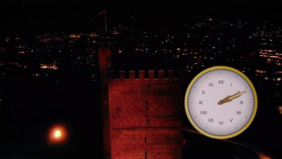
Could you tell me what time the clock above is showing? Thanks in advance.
2:11
